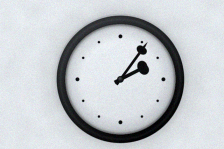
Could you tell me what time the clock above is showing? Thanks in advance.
2:06
